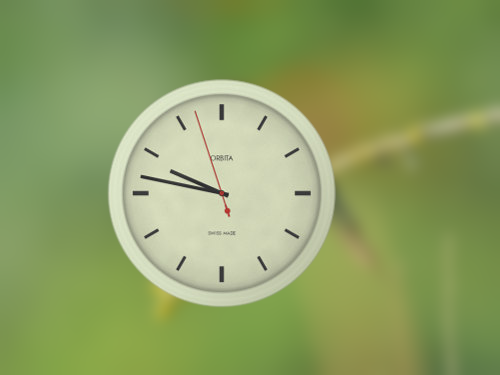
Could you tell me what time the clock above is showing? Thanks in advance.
9:46:57
